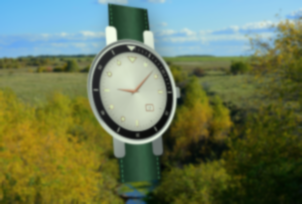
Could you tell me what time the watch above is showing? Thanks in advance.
9:08
